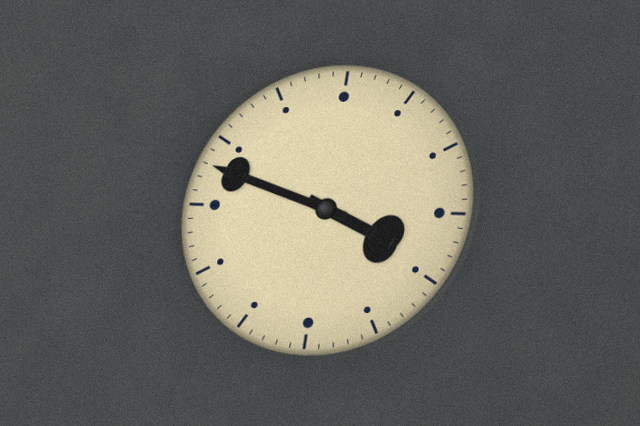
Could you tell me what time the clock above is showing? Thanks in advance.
3:48
